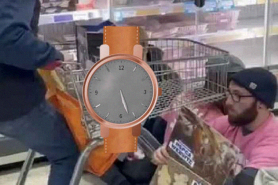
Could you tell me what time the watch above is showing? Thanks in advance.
5:27
